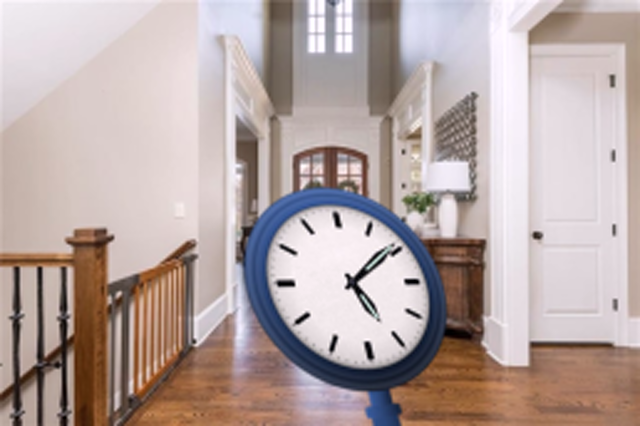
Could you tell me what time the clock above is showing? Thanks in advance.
5:09
